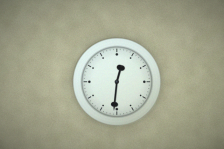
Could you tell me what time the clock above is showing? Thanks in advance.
12:31
